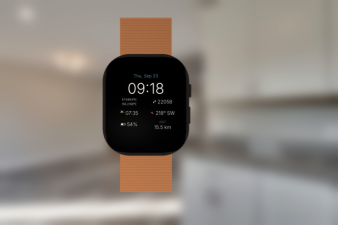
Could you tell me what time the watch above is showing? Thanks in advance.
9:18
